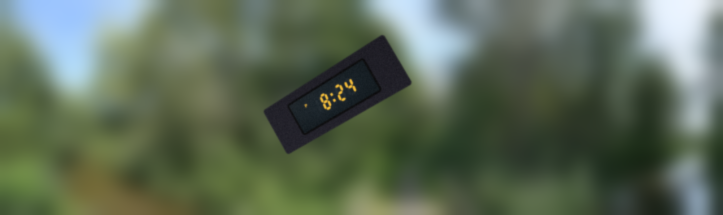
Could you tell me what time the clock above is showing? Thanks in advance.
8:24
